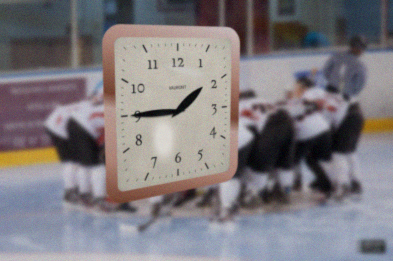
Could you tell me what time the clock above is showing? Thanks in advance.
1:45
